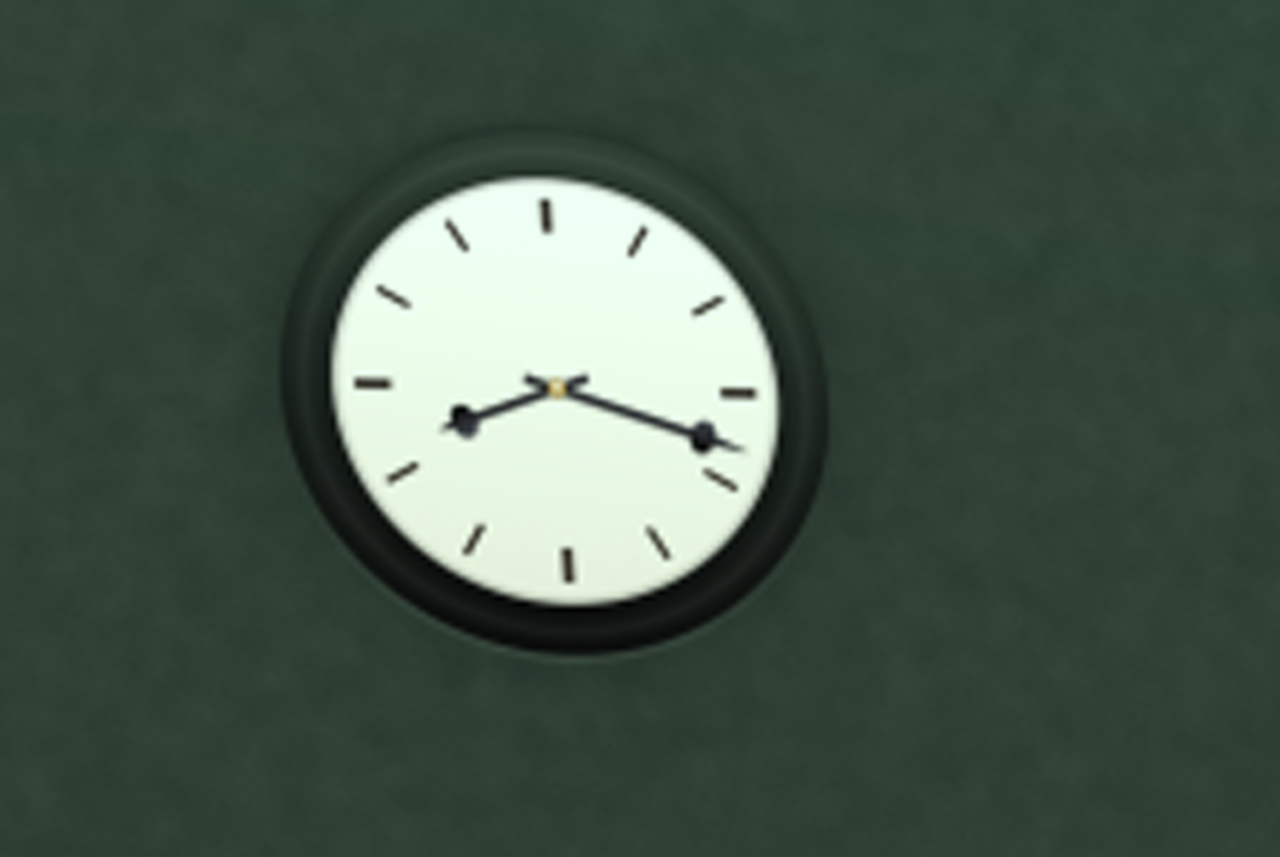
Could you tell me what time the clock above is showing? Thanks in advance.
8:18
